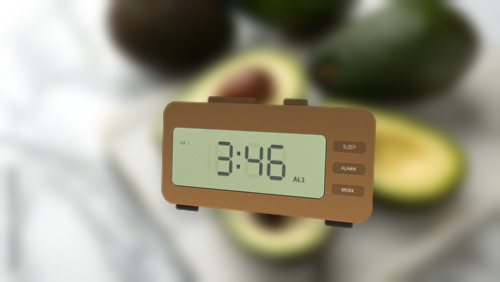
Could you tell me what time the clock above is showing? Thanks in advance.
3:46
